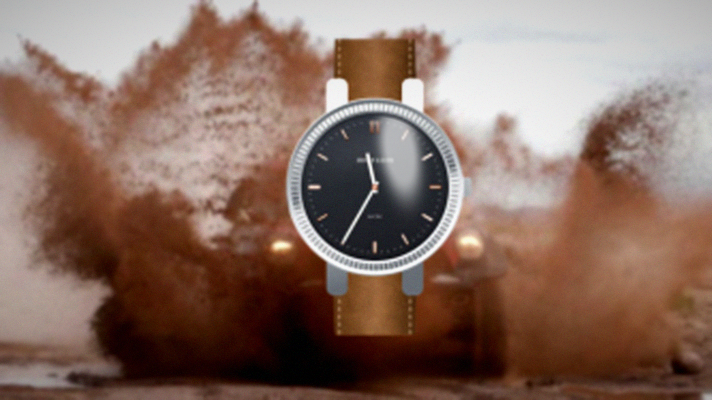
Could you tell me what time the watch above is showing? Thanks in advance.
11:35
